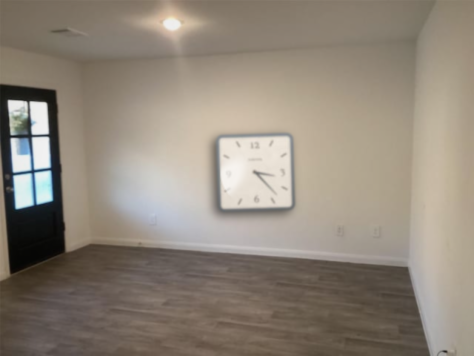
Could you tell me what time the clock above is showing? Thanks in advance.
3:23
